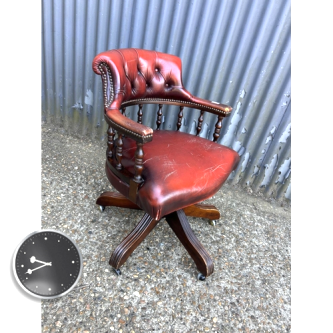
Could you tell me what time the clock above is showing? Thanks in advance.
9:42
